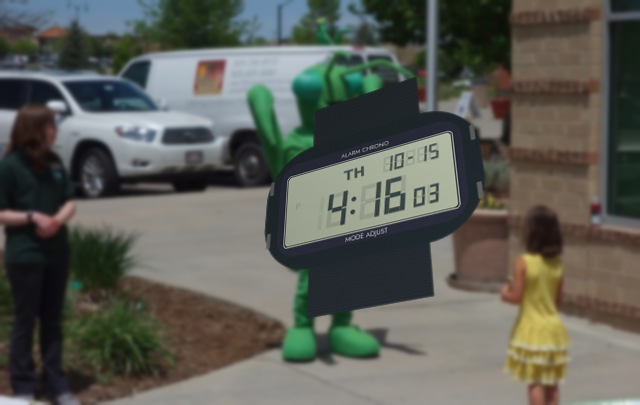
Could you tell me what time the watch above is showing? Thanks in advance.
4:16:03
